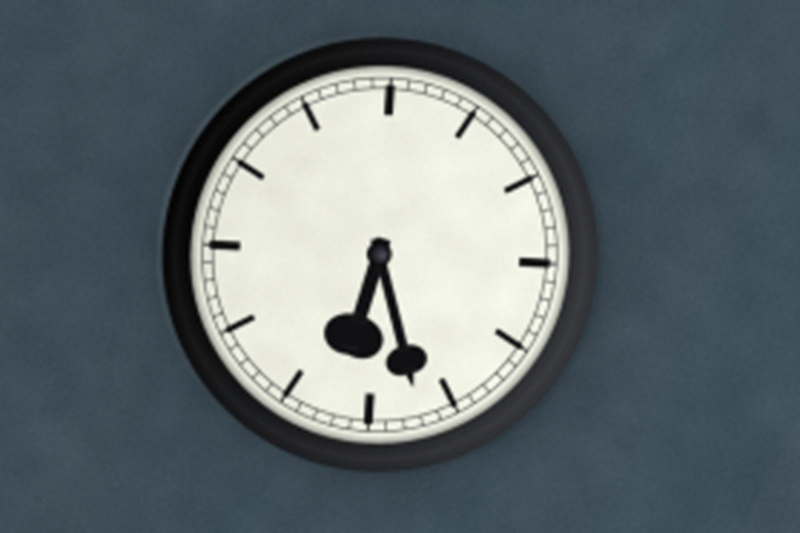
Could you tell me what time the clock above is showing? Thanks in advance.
6:27
